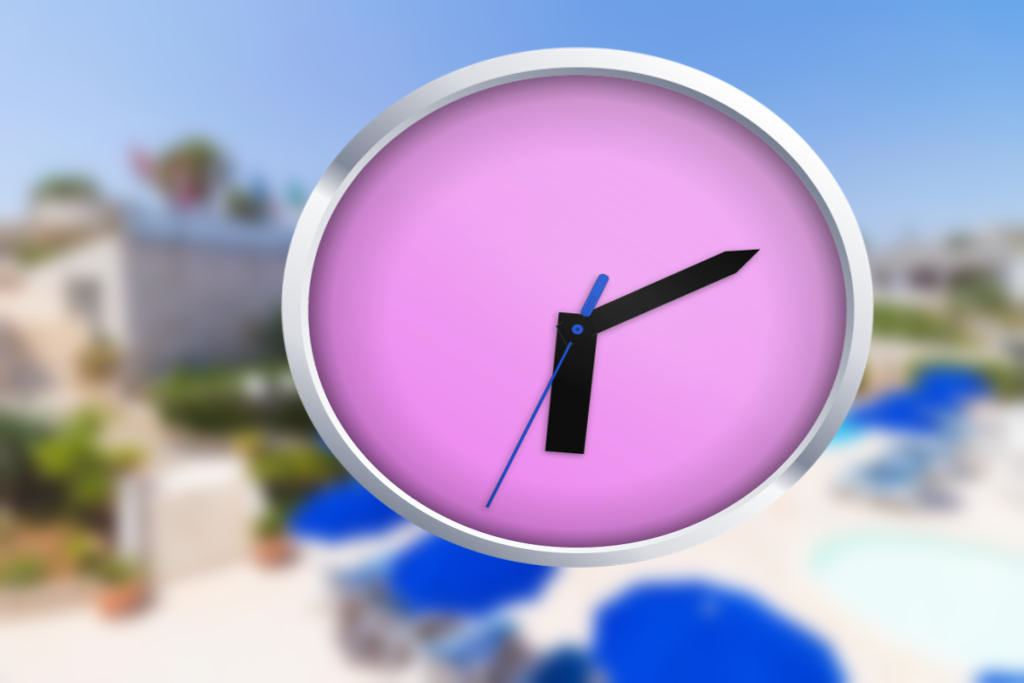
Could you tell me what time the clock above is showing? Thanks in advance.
6:10:34
